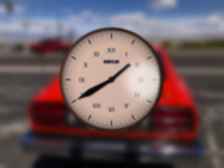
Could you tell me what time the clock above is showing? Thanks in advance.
1:40
